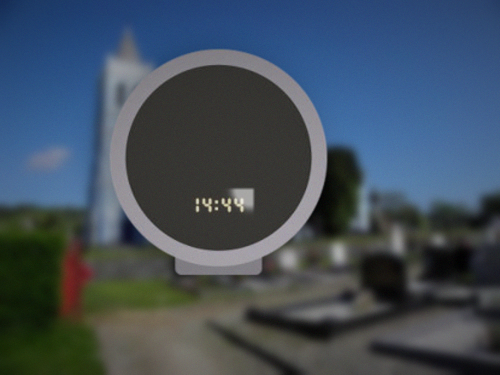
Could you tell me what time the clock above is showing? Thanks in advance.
14:44
